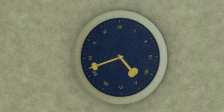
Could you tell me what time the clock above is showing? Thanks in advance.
4:42
